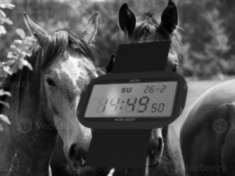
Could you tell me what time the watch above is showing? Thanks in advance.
14:49
